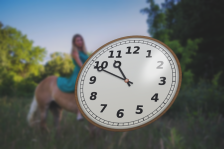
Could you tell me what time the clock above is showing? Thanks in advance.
10:49
